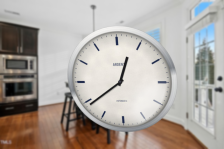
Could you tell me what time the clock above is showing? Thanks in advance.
12:39
